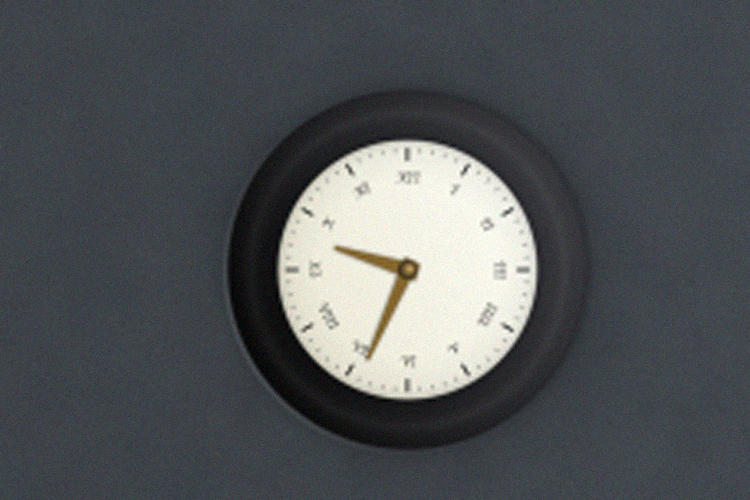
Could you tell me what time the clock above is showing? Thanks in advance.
9:34
